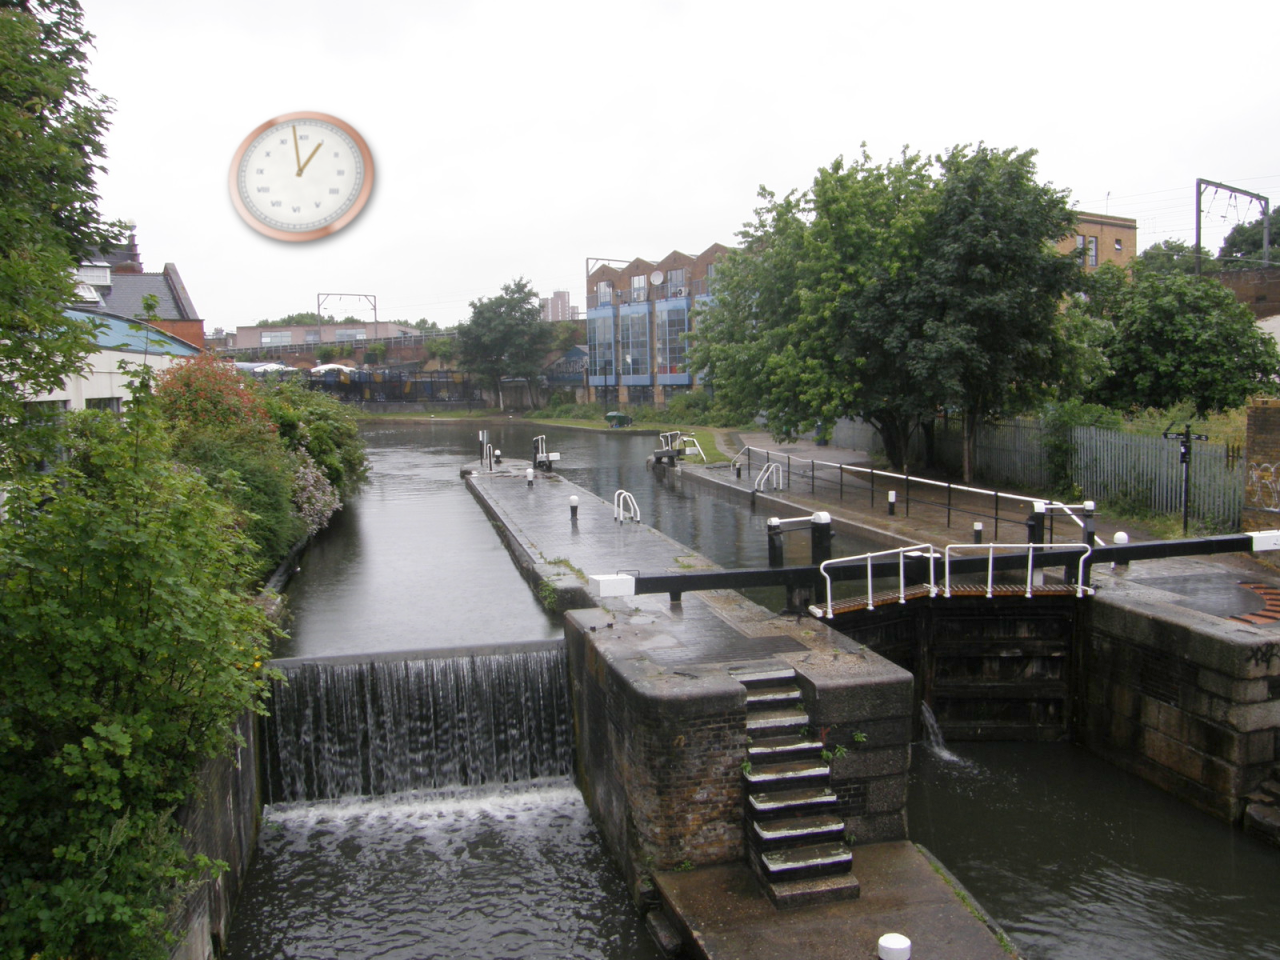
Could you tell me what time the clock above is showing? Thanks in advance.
12:58
